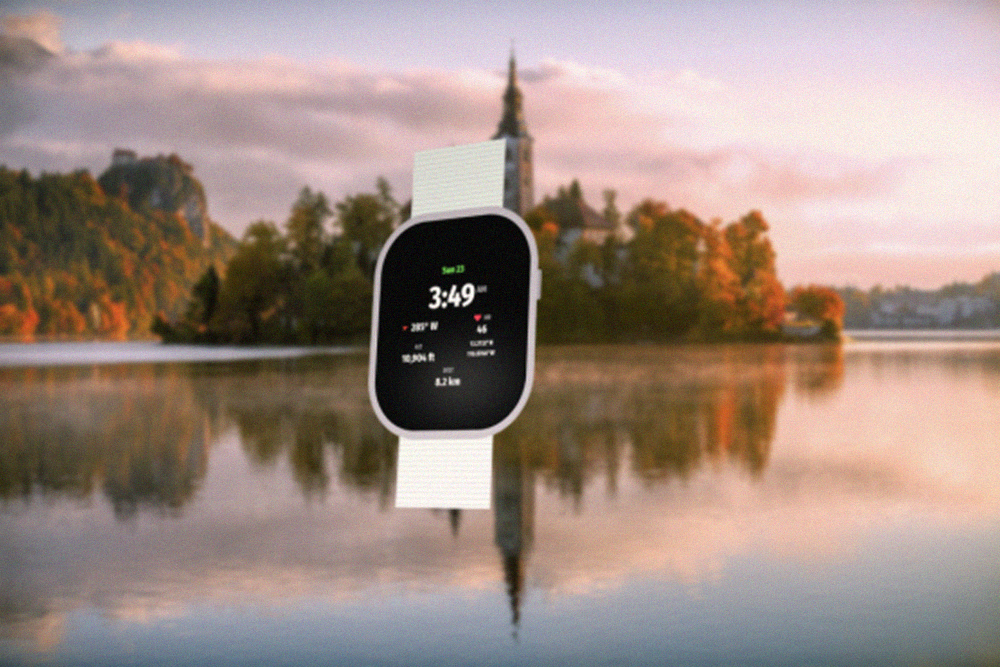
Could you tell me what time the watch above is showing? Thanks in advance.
3:49
